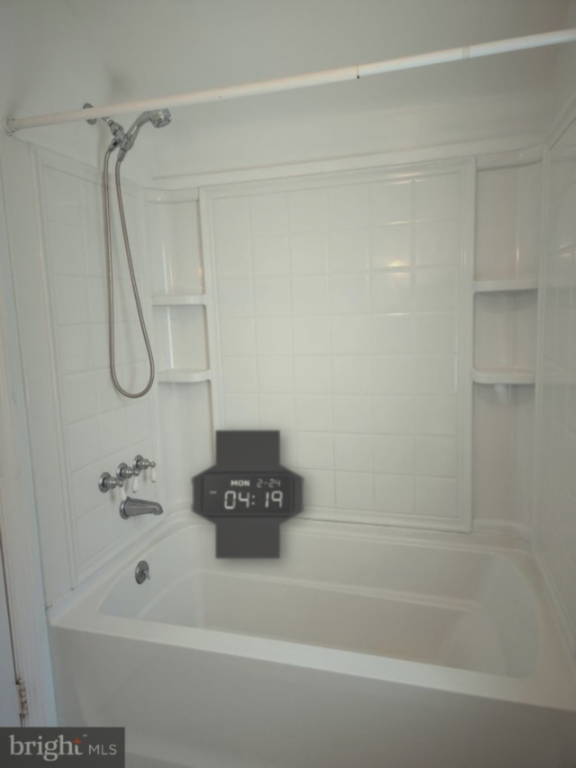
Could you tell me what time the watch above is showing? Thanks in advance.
4:19
